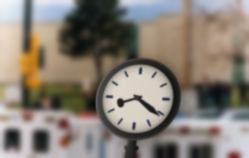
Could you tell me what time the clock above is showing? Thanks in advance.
8:21
